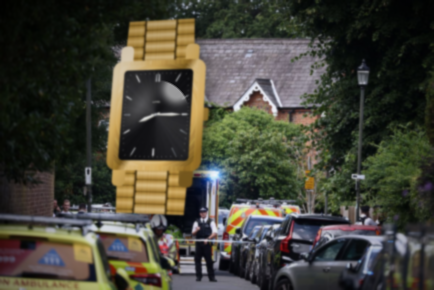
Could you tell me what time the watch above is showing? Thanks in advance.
8:15
